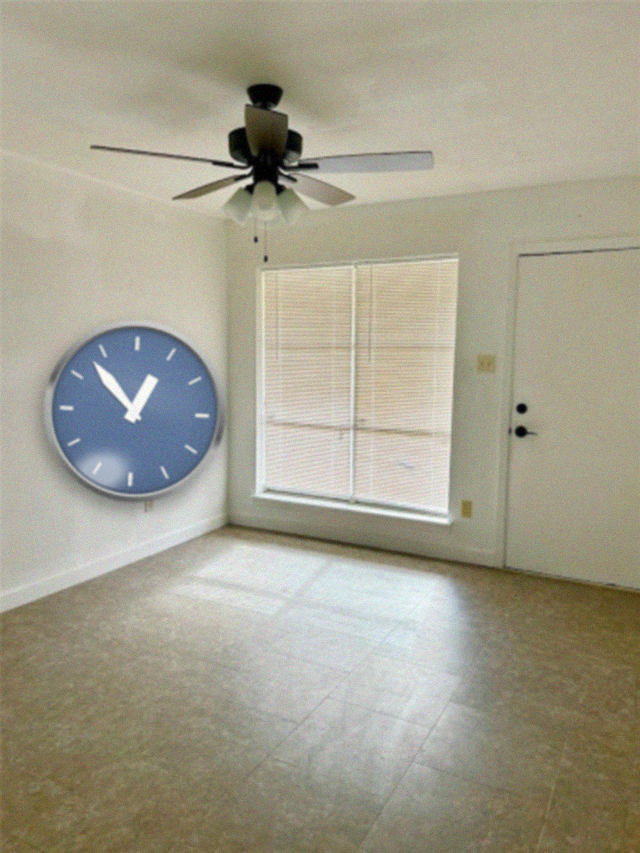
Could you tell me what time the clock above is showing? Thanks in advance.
12:53
